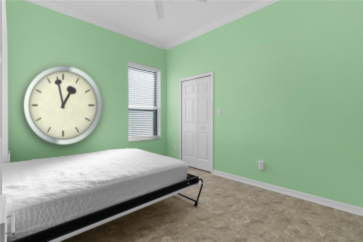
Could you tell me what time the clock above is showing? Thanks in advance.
12:58
